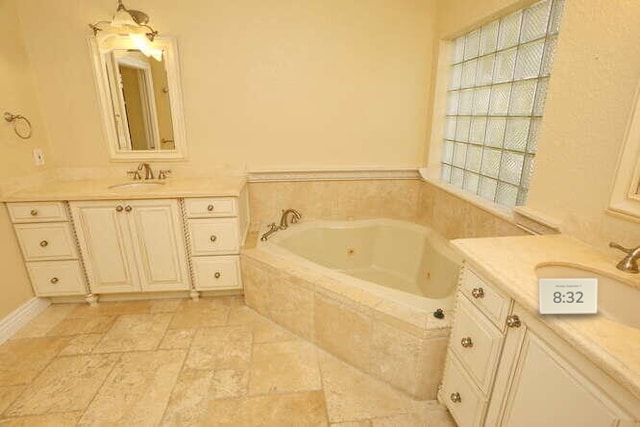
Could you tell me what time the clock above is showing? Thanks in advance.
8:32
